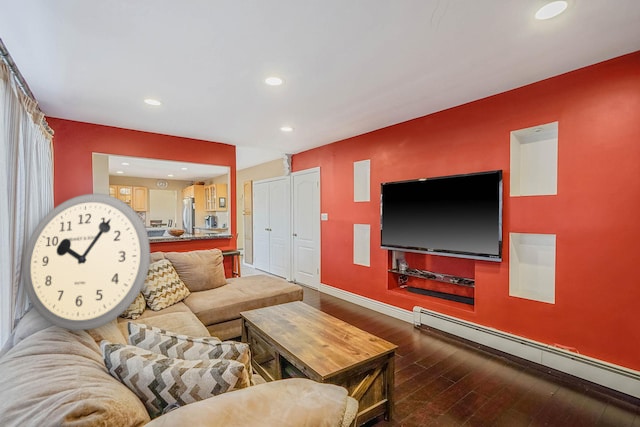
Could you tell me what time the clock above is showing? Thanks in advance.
10:06
